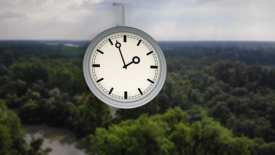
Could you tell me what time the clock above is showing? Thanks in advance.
1:57
